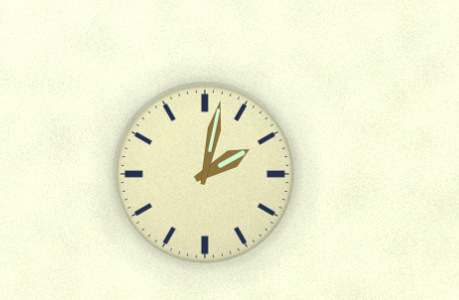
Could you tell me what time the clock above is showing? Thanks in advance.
2:02
